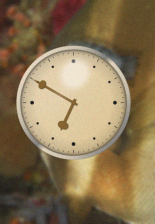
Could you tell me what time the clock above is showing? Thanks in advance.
6:50
